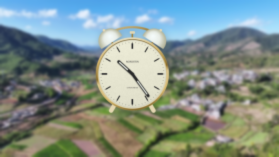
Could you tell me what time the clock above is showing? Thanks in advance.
10:24
